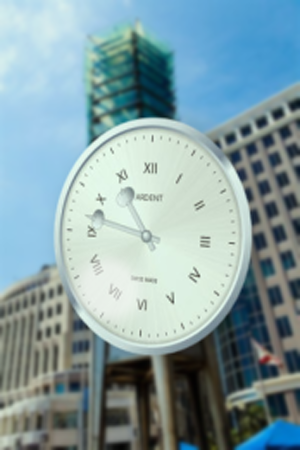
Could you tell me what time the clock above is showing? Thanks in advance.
10:47
